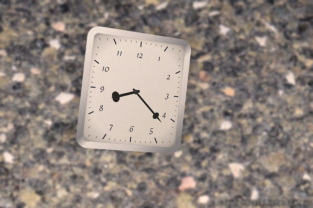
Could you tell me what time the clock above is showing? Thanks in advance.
8:22
